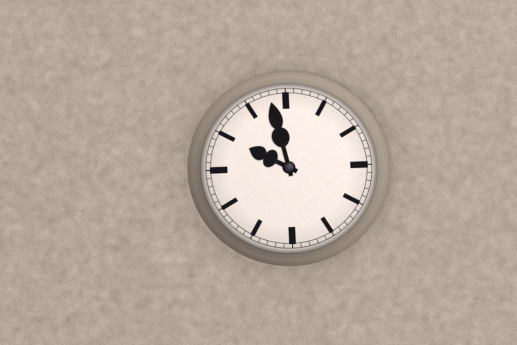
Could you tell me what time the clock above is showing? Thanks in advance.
9:58
